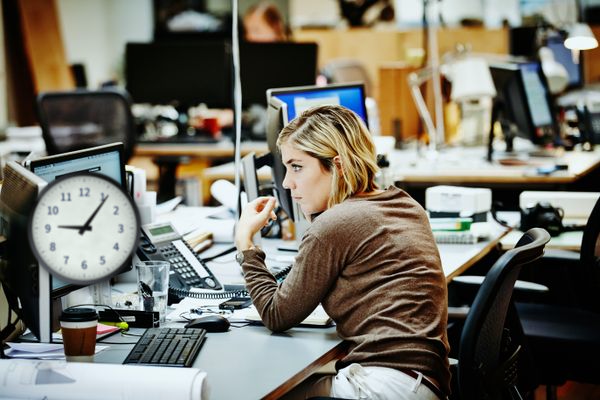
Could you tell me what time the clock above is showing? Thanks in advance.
9:06
